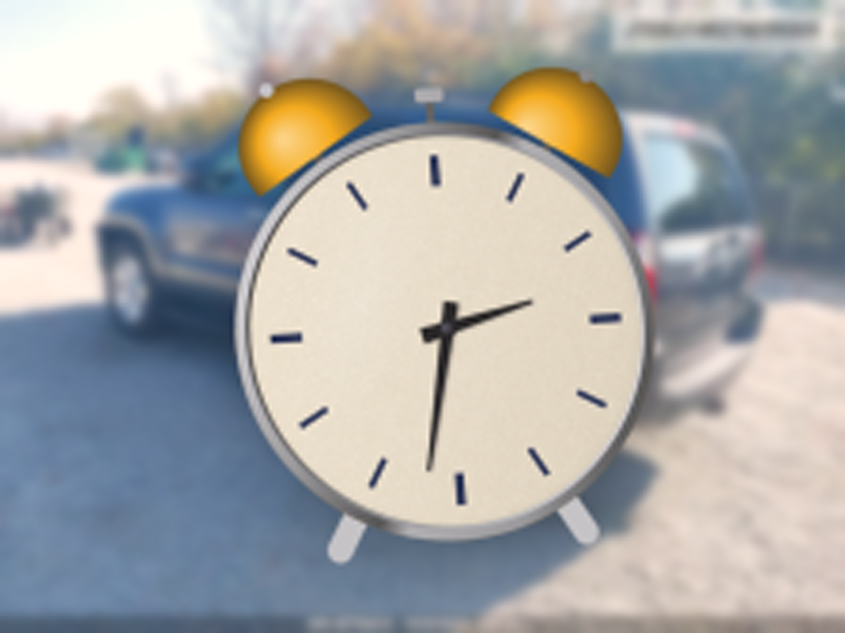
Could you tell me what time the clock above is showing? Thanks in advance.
2:32
